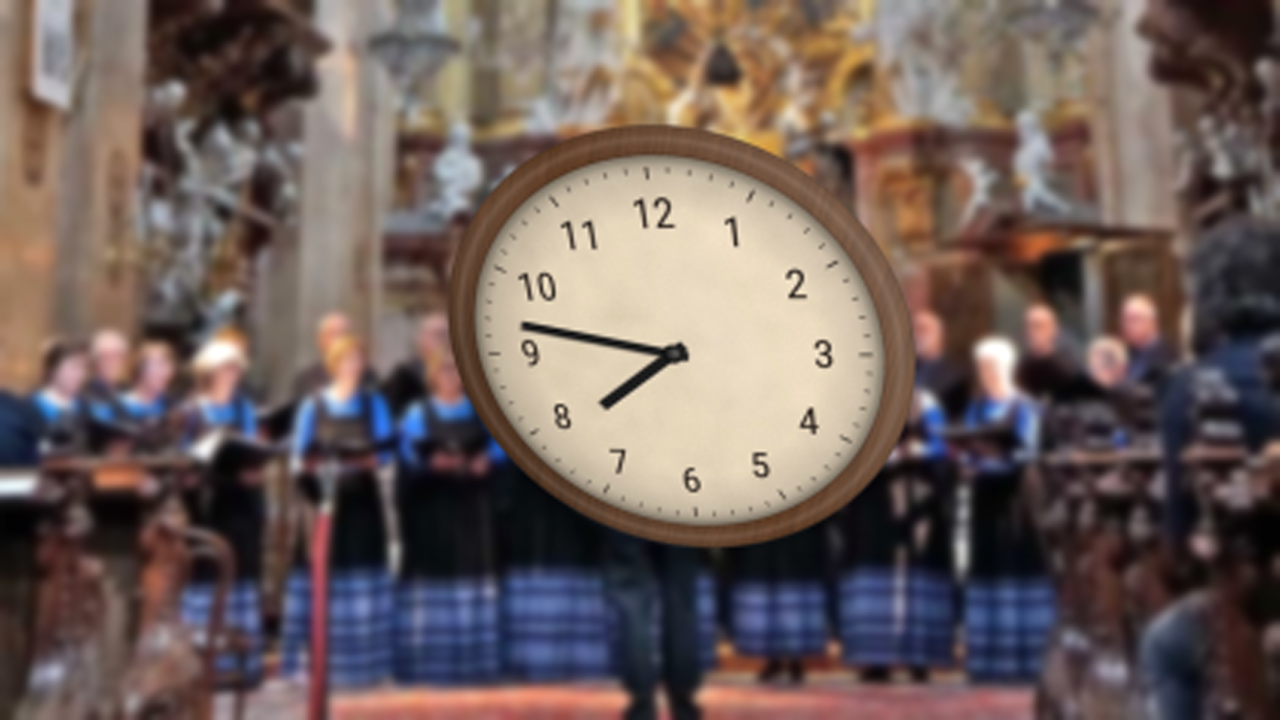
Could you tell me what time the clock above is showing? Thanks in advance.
7:47
